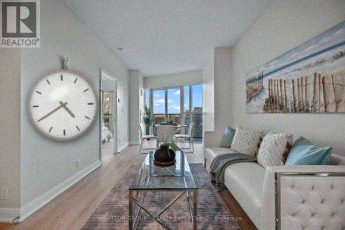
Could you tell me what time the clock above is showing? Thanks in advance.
4:40
